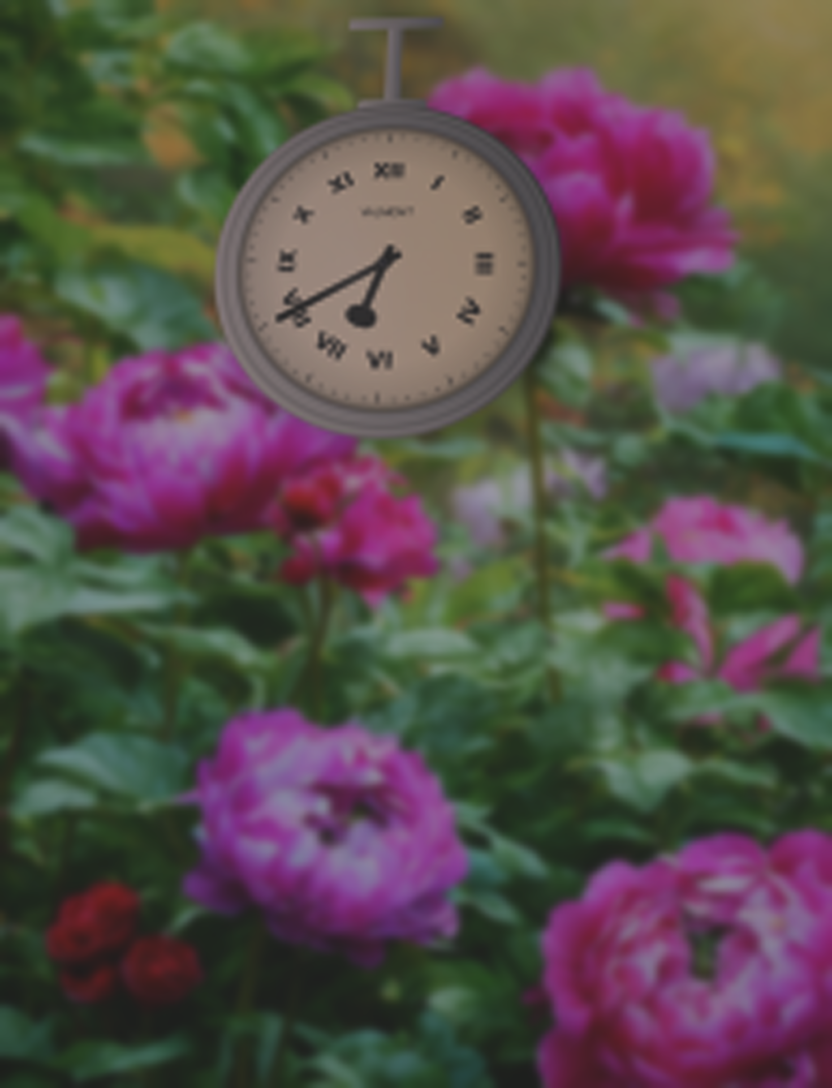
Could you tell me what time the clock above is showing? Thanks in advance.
6:40
